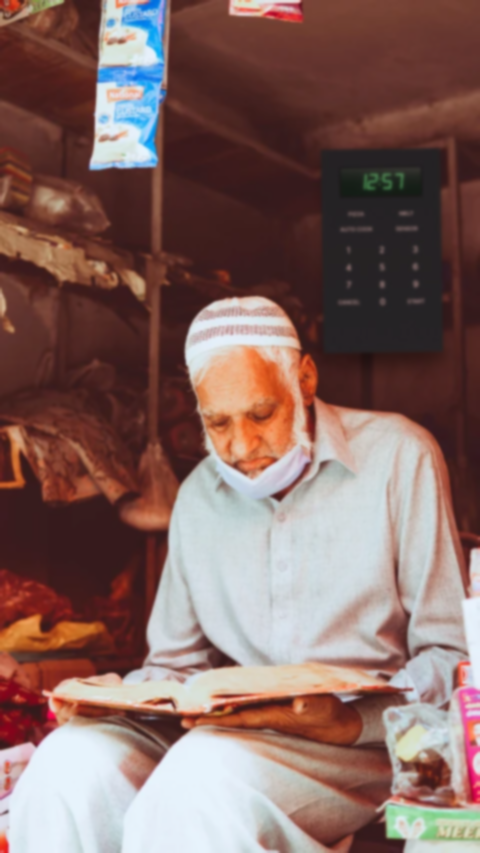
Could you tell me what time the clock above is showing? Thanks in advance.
12:57
